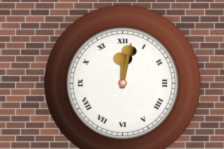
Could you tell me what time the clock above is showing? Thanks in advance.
12:02
